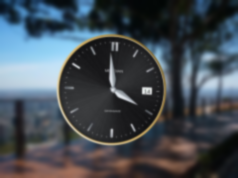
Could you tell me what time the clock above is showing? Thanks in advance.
3:59
